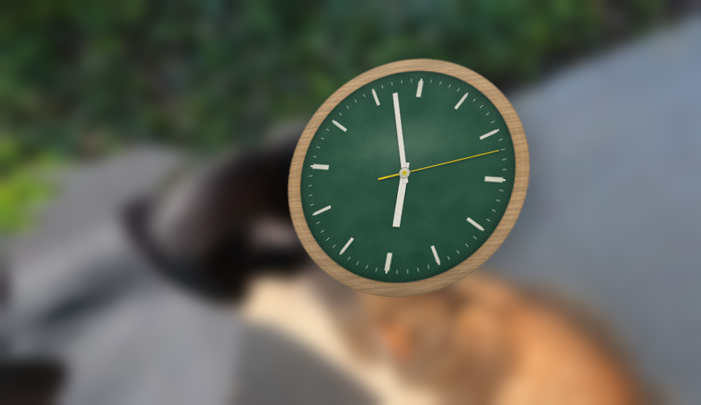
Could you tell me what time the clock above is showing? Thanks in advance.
5:57:12
